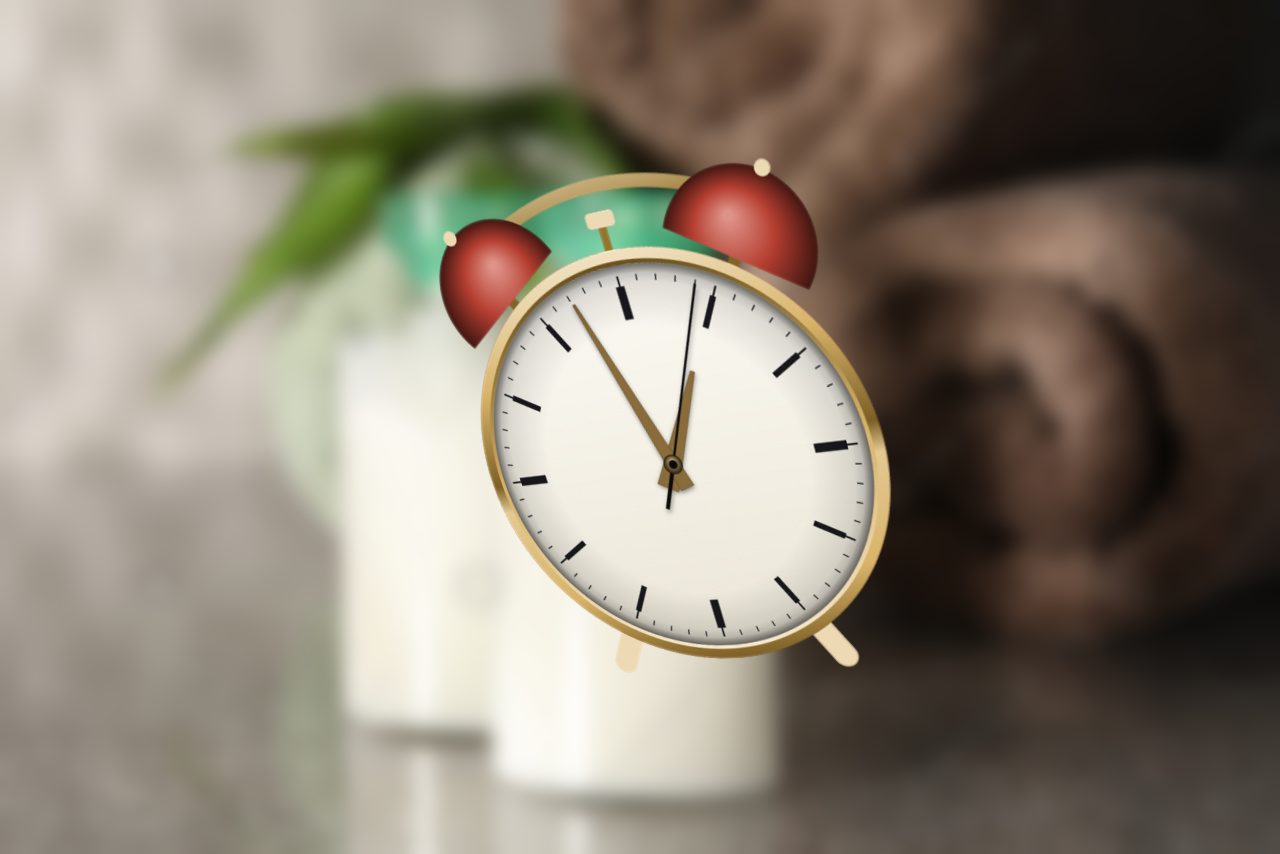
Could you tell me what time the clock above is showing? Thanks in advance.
12:57:04
